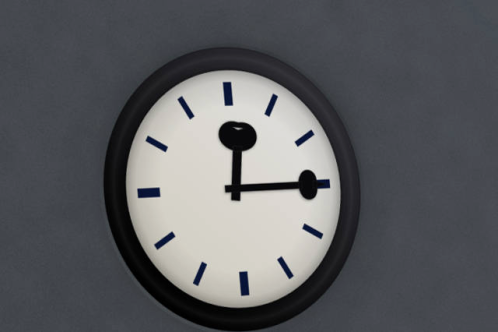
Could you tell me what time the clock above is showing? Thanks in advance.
12:15
